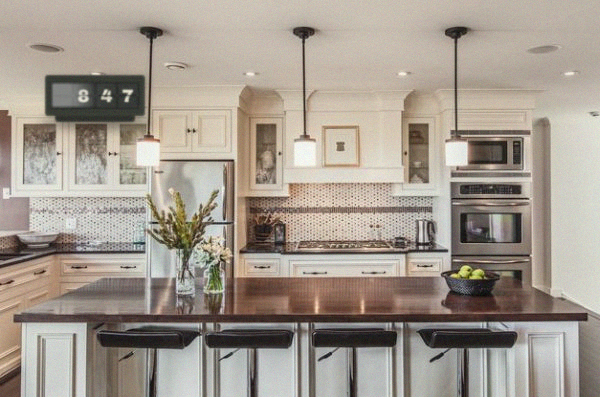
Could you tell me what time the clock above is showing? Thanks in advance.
8:47
